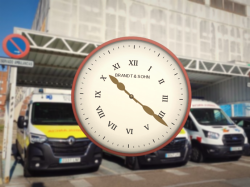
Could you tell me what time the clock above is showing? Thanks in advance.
10:21
